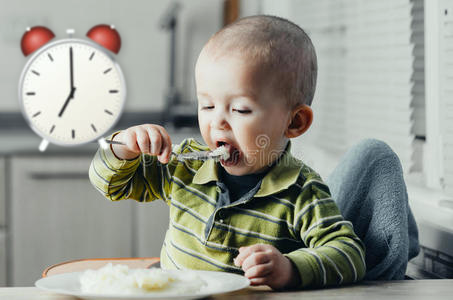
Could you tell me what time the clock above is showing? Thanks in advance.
7:00
